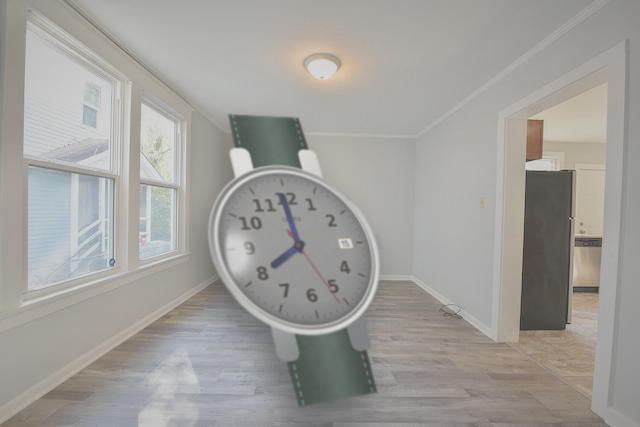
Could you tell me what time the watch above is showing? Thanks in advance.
7:59:26
